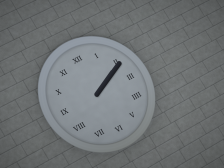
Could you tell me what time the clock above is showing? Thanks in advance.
2:11
